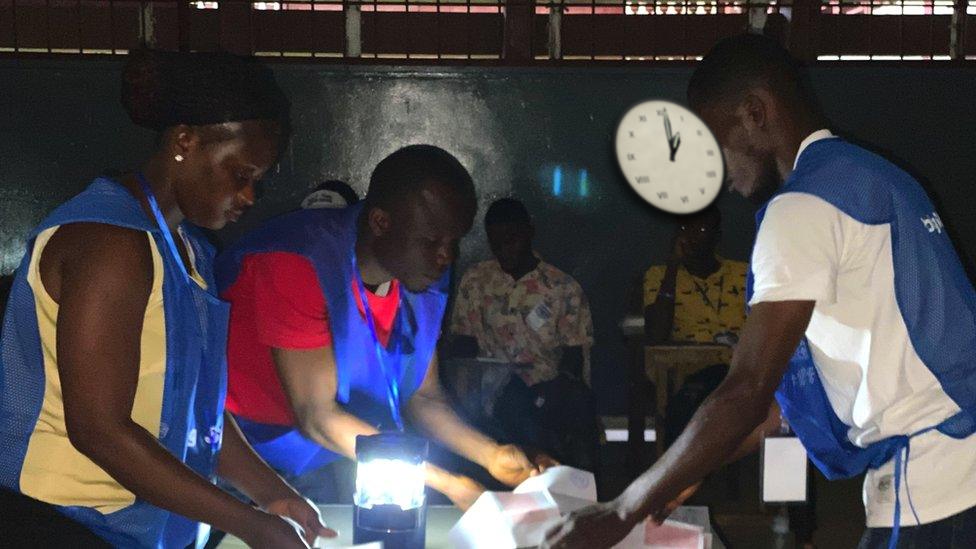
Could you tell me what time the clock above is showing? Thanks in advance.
1:01
